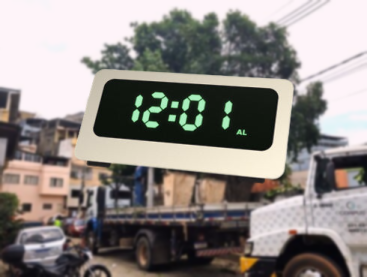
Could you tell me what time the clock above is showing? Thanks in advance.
12:01
